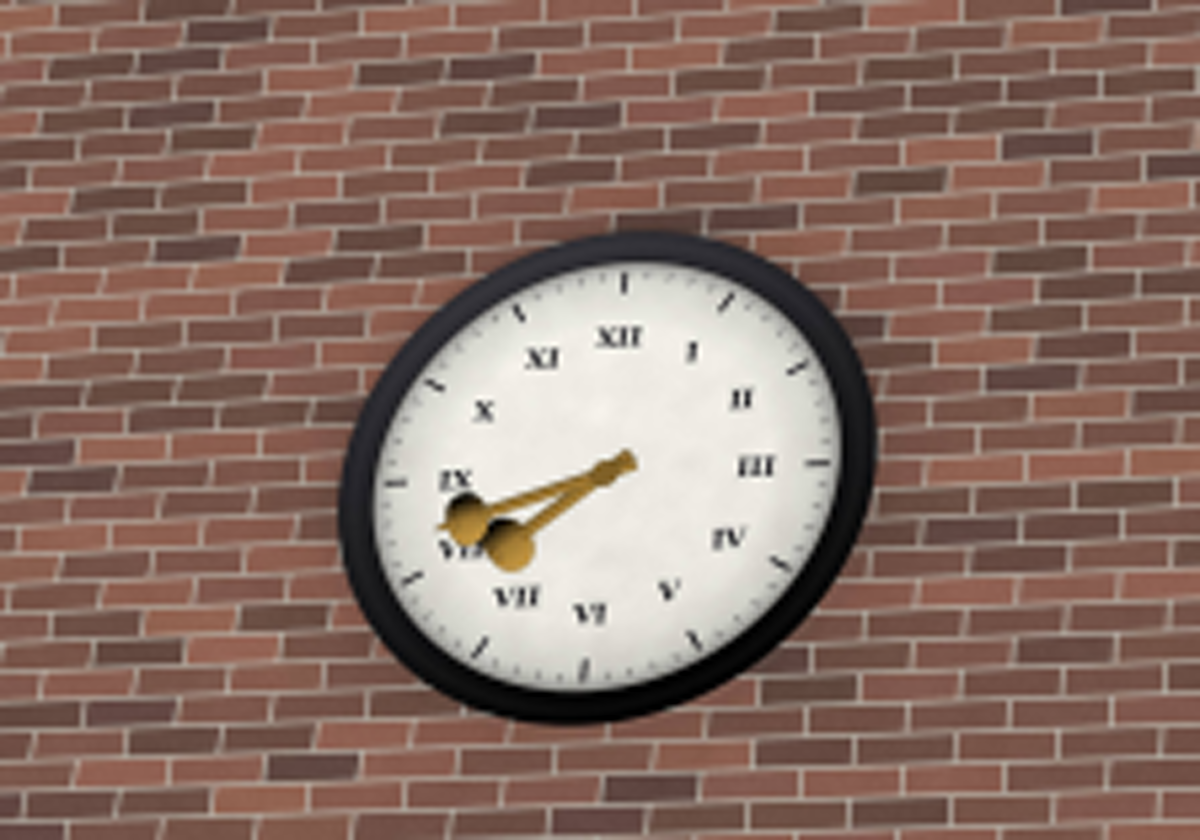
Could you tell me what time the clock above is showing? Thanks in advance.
7:42
